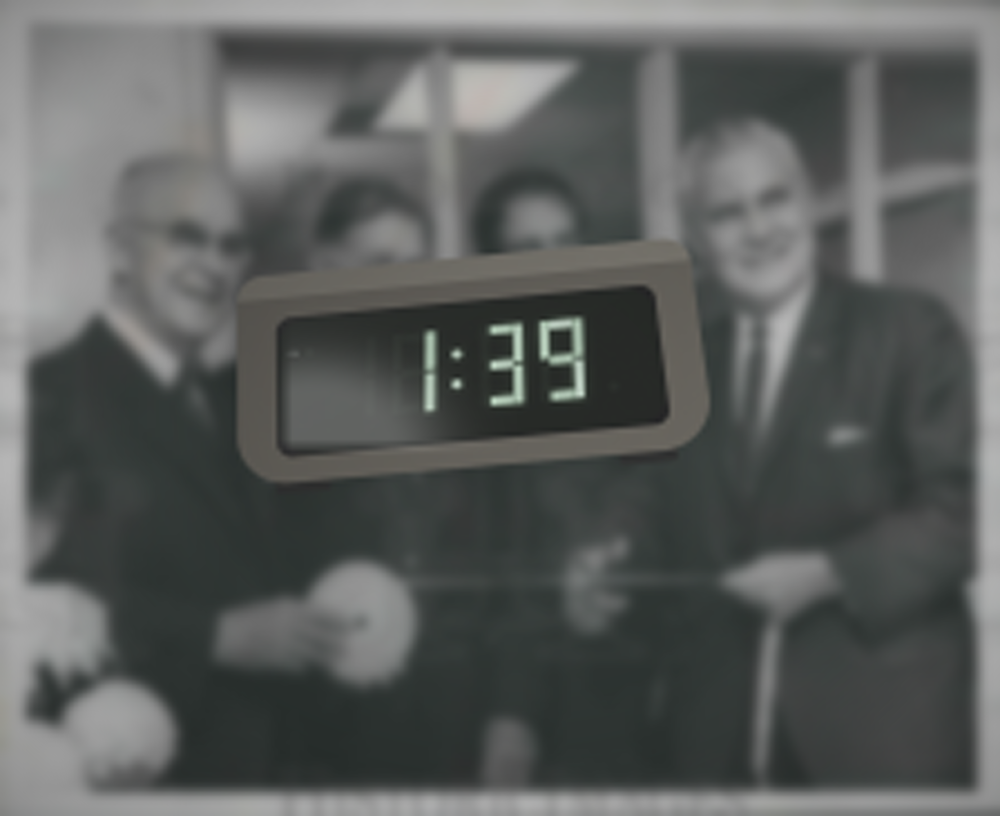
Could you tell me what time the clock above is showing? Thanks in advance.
1:39
